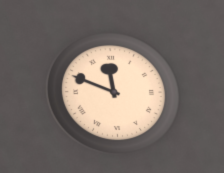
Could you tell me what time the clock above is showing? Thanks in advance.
11:49
